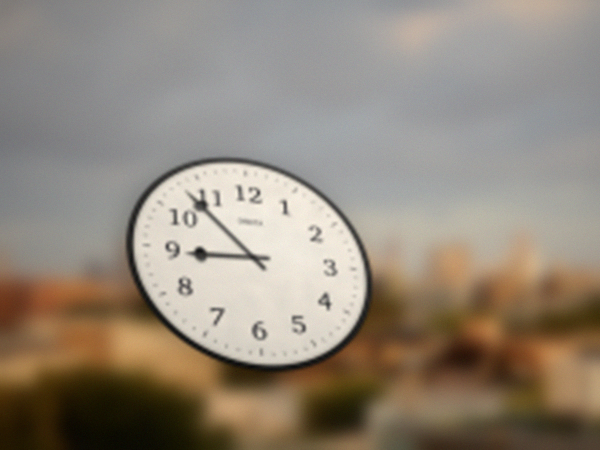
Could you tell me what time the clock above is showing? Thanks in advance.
8:53
